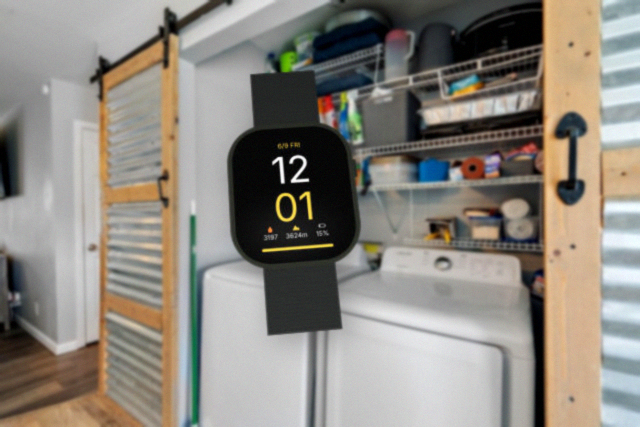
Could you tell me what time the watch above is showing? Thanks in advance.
12:01
